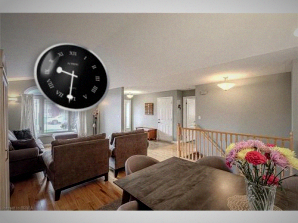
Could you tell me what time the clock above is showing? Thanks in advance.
9:31
